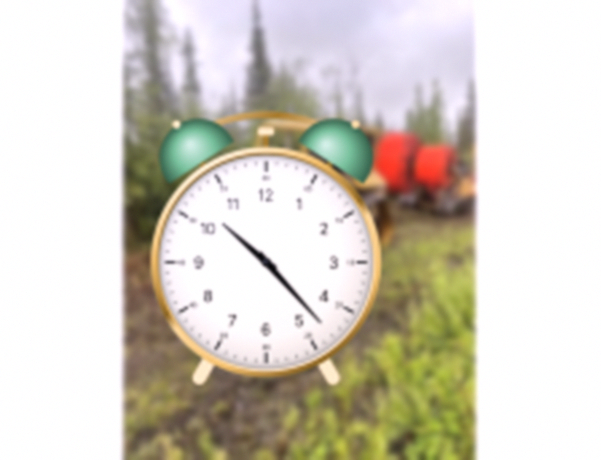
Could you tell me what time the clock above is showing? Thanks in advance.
10:23
